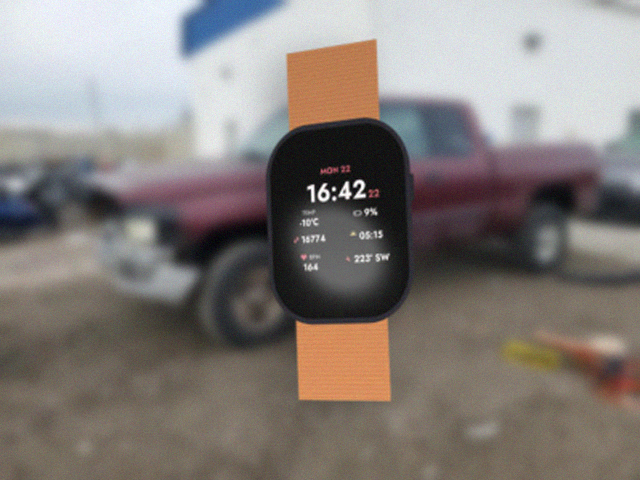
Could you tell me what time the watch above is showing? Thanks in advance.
16:42
